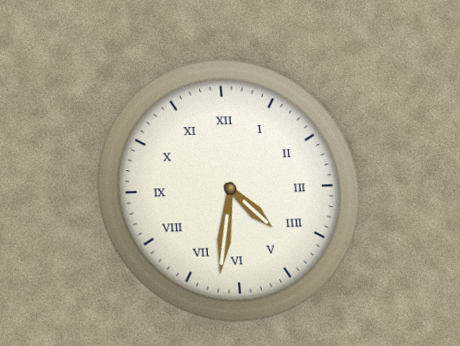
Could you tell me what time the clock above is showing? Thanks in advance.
4:32
